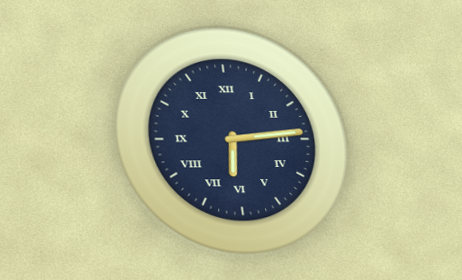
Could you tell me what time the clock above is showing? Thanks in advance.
6:14
